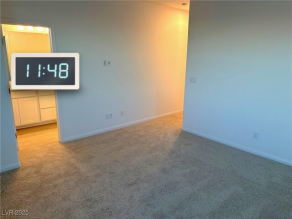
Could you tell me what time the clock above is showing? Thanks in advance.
11:48
